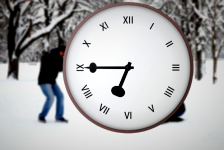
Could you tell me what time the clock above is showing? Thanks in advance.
6:45
